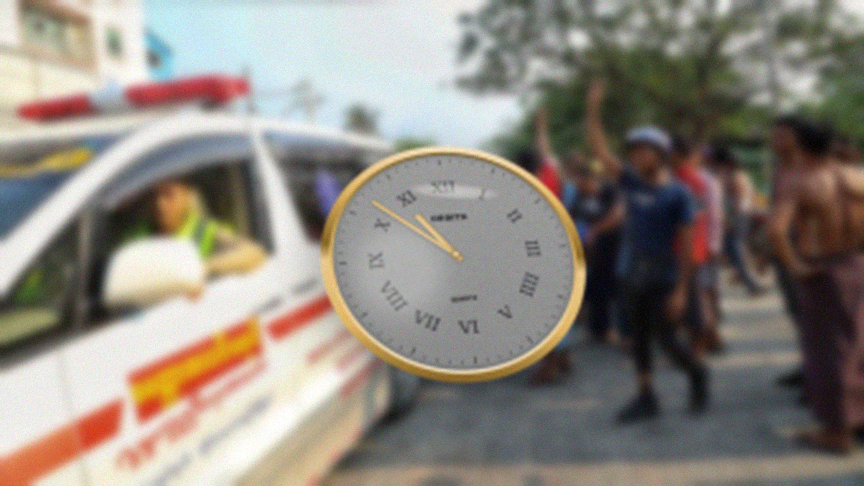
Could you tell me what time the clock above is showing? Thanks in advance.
10:52
